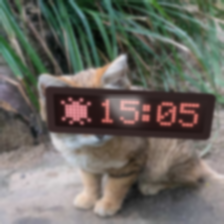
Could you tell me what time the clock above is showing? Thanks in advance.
15:05
